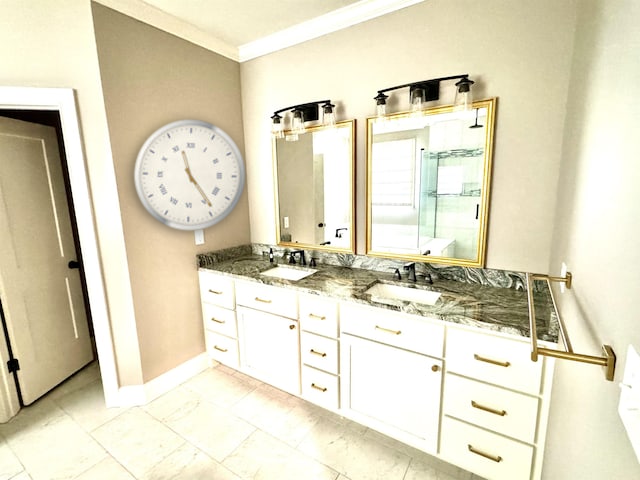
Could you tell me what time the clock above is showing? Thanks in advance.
11:24
